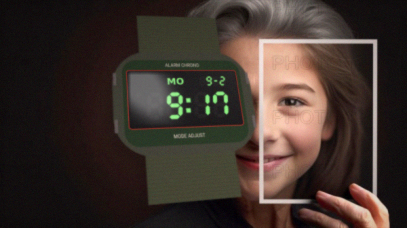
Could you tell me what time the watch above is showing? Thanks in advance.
9:17
